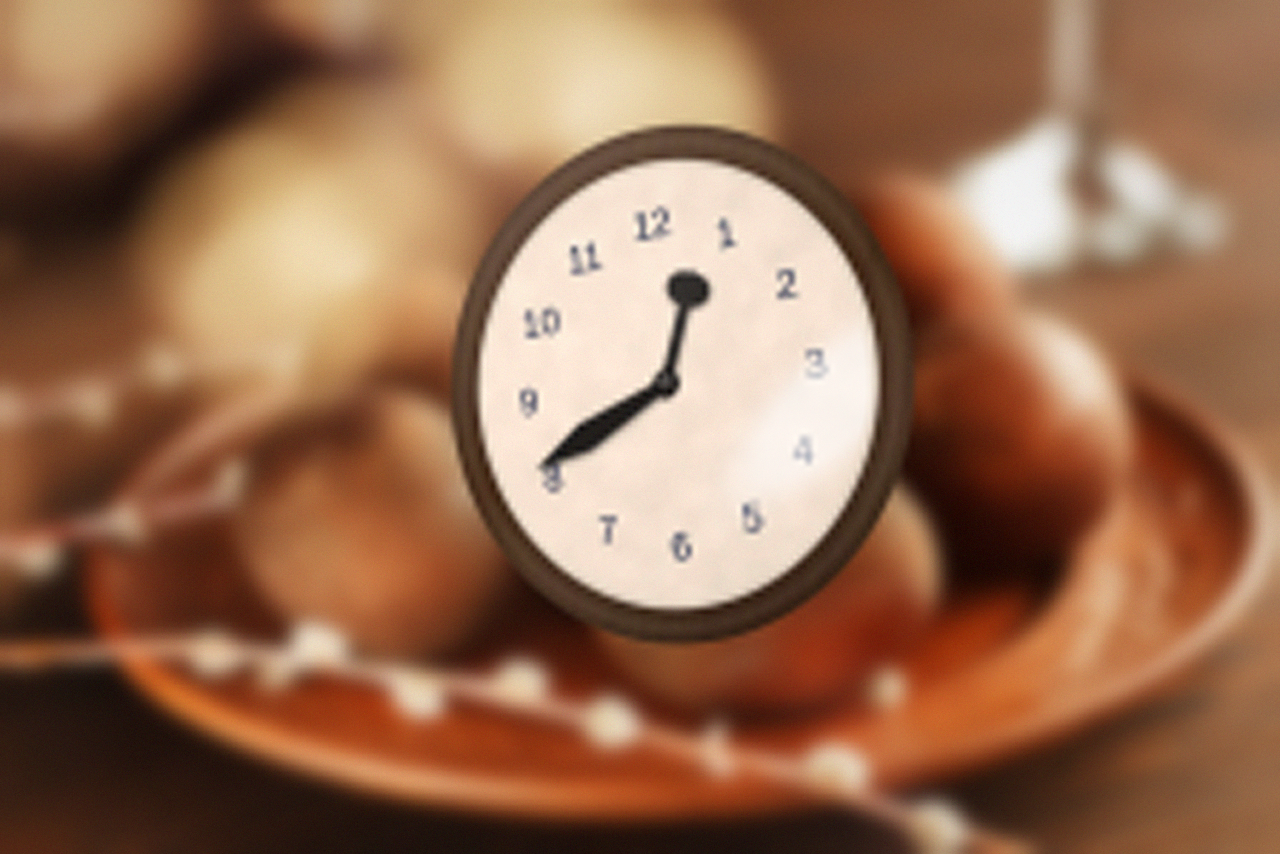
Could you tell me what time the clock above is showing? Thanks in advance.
12:41
